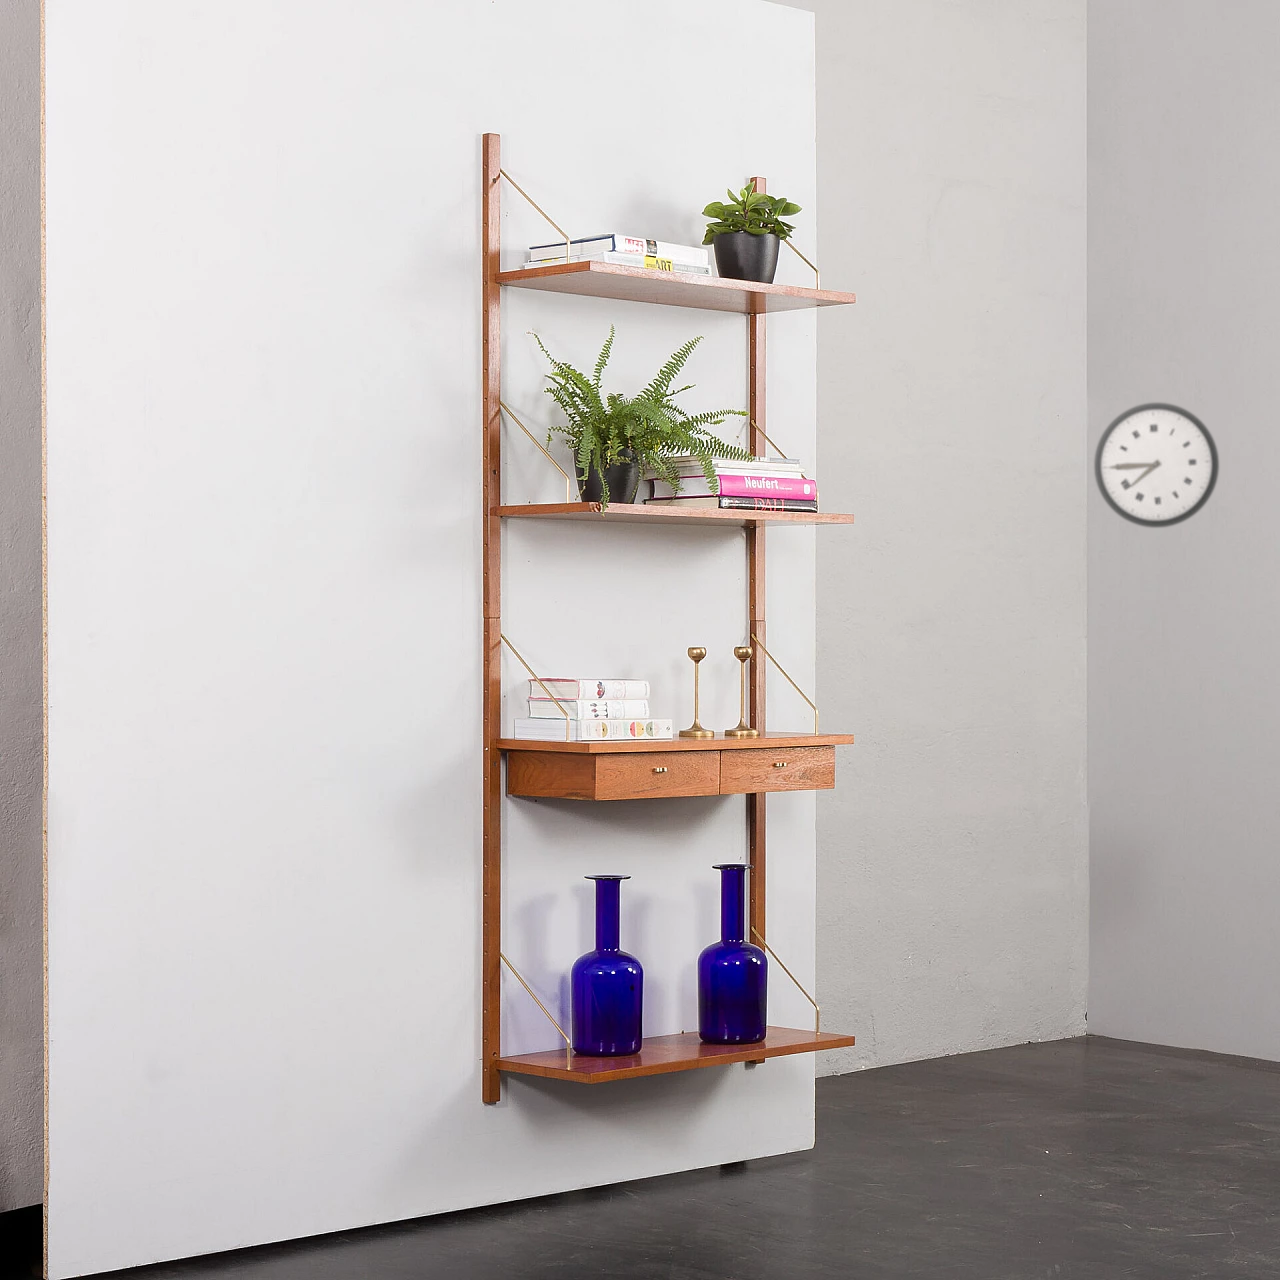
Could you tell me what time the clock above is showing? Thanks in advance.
7:45
